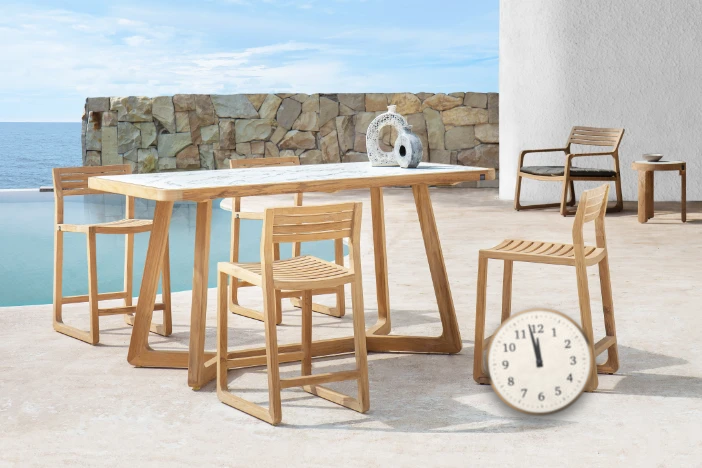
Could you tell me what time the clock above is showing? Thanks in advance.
11:58
